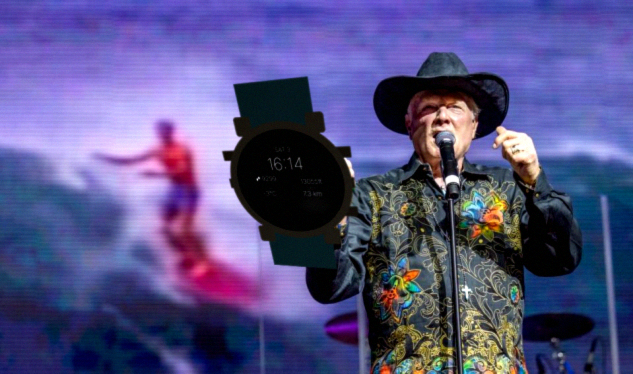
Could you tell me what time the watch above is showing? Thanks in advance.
16:14
